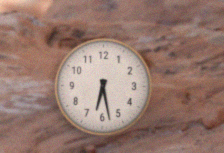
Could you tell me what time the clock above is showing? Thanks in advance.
6:28
